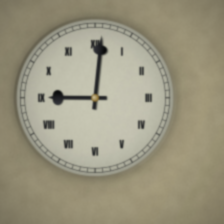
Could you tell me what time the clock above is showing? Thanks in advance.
9:01
